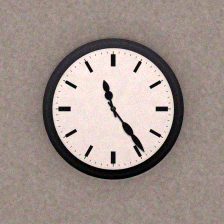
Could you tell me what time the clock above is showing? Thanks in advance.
11:24
